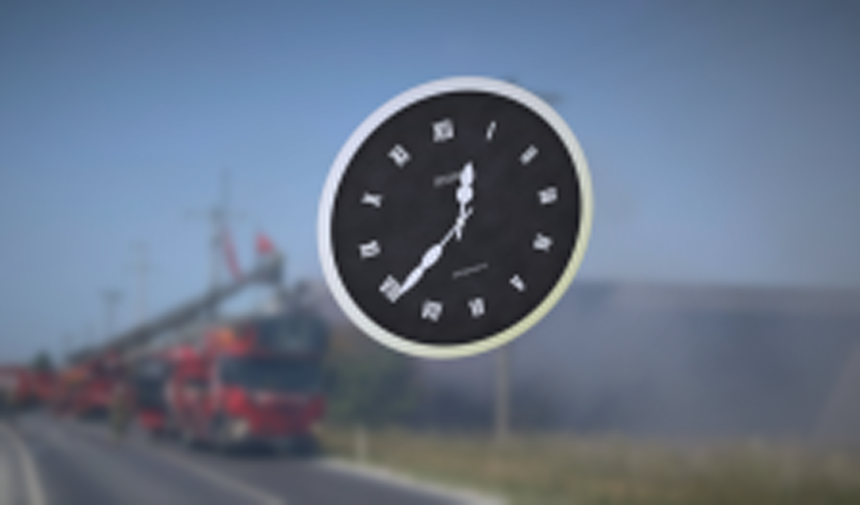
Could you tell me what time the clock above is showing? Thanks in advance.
12:39
